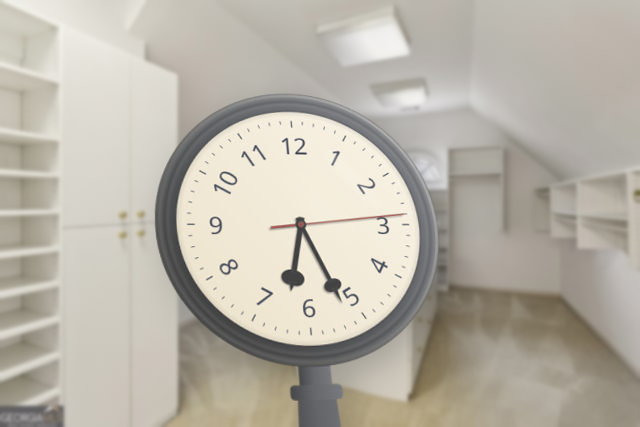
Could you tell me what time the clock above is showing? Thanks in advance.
6:26:14
